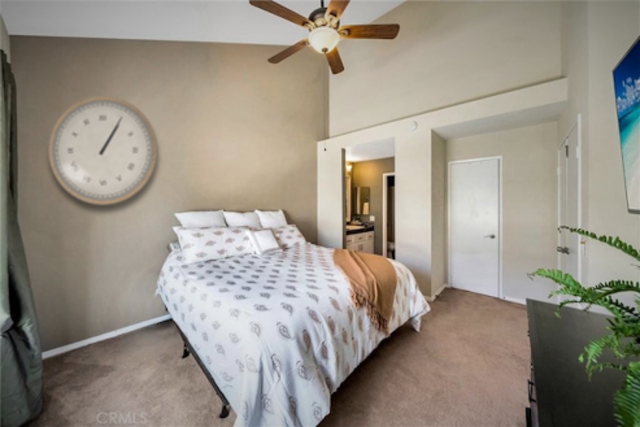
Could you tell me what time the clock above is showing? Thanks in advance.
1:05
